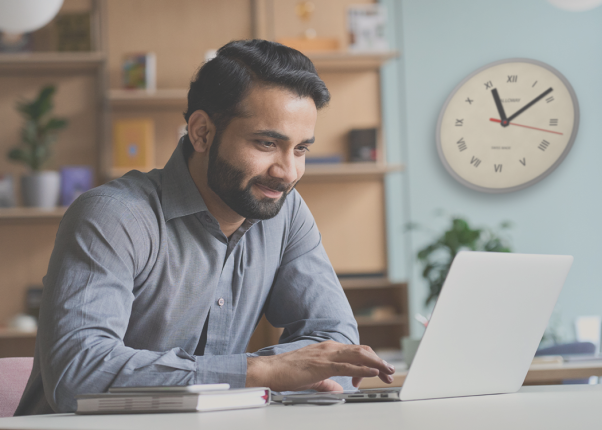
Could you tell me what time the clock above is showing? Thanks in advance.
11:08:17
